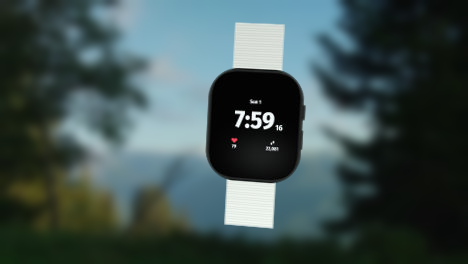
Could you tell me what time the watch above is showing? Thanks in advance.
7:59:16
